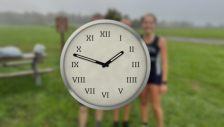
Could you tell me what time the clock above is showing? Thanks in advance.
1:48
